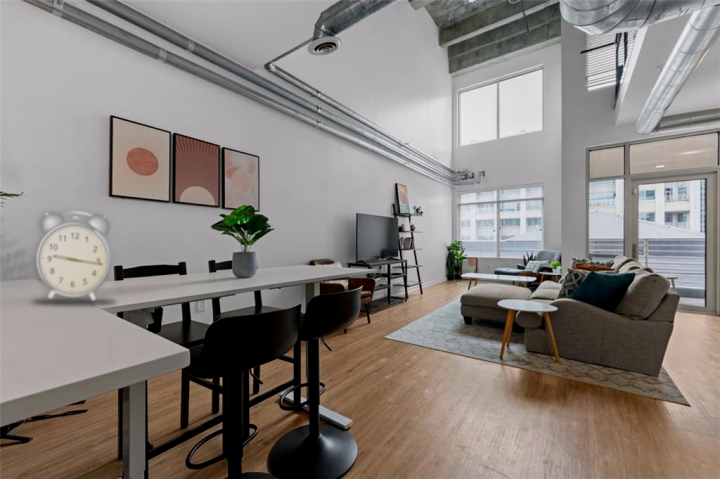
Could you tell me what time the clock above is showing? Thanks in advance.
9:16
